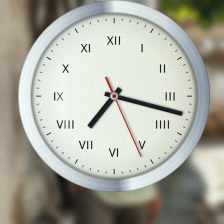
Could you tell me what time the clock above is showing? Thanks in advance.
7:17:26
